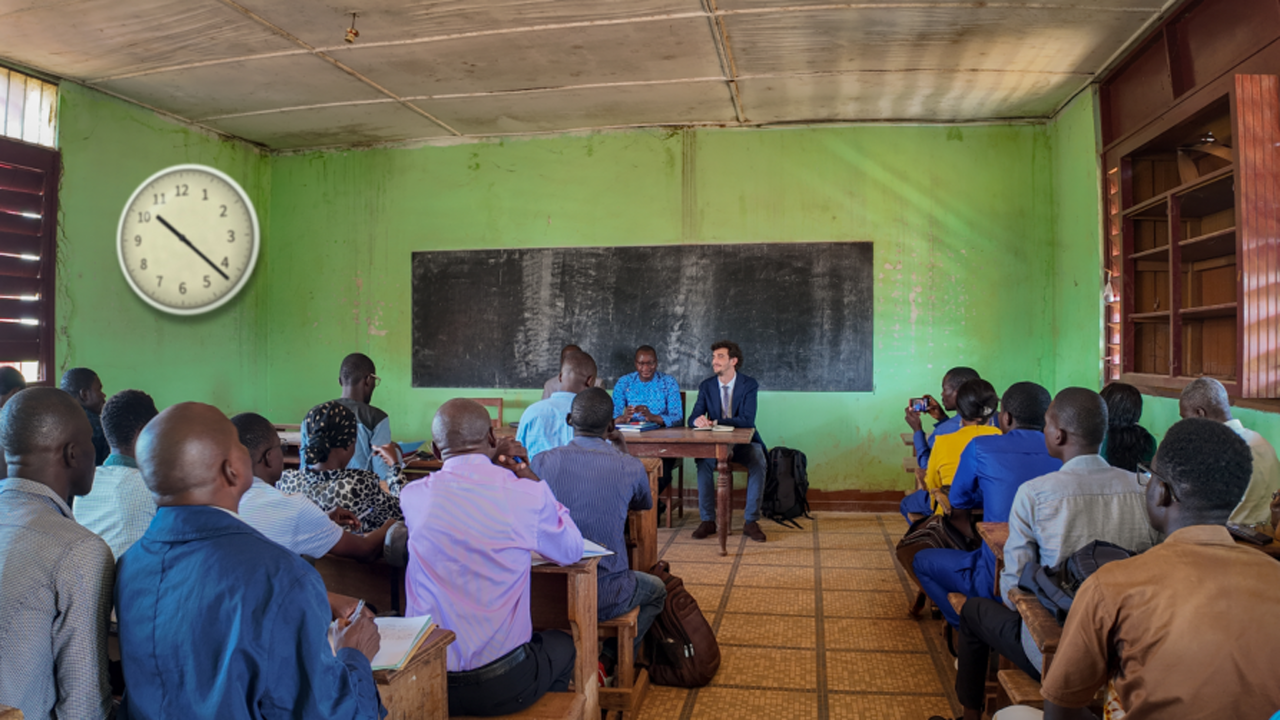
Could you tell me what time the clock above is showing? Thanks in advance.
10:22
